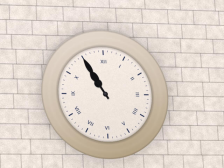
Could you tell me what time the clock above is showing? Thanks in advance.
10:55
